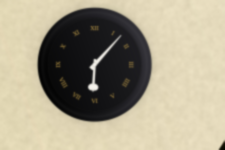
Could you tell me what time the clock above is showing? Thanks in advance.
6:07
